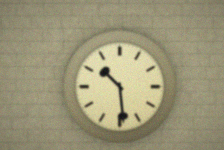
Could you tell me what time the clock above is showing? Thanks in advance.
10:29
